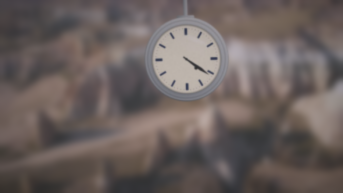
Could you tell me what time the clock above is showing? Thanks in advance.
4:21
